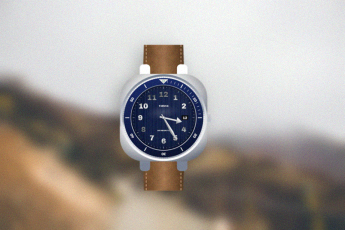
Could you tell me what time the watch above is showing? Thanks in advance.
3:25
